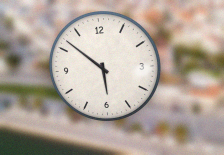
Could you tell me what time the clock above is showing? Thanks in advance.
5:52
